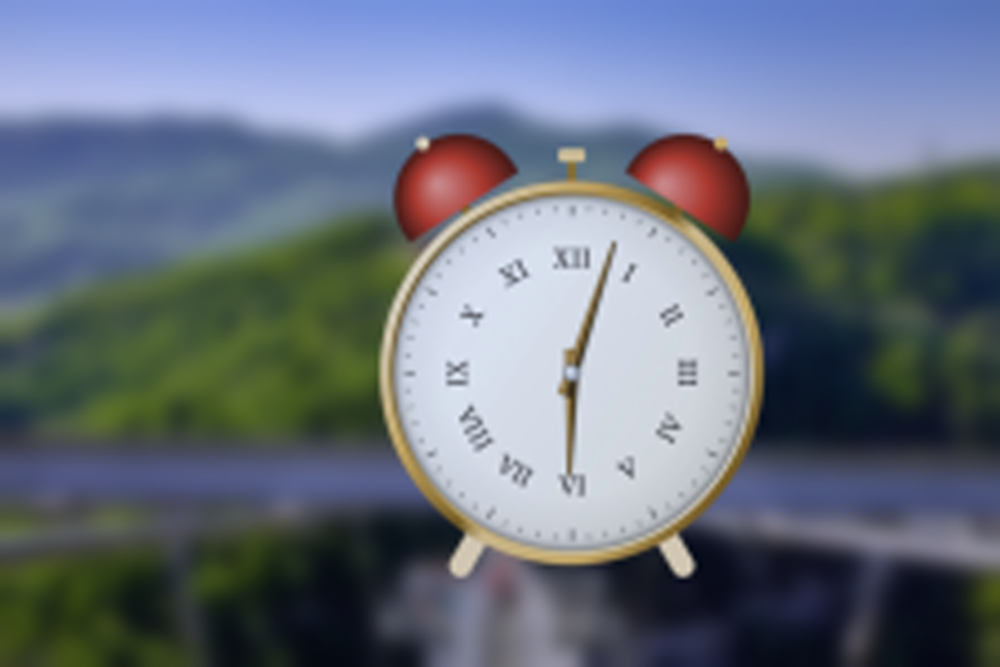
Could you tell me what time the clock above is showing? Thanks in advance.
6:03
